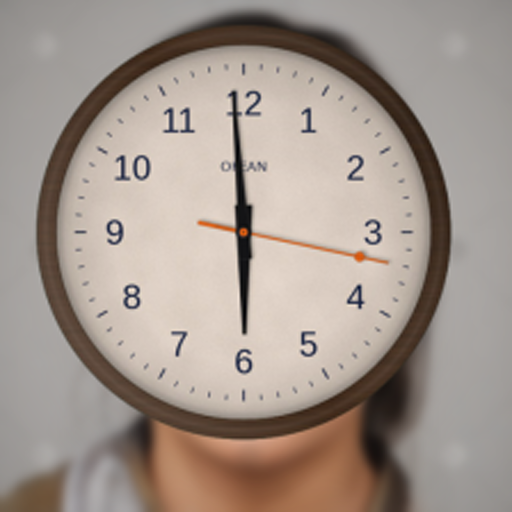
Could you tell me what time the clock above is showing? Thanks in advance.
5:59:17
